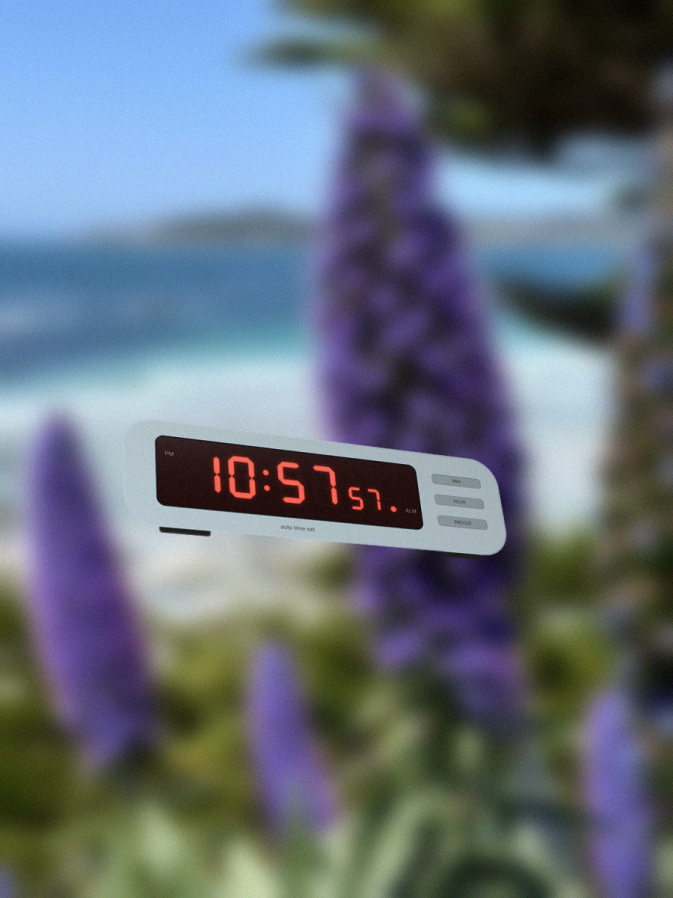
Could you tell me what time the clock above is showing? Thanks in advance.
10:57:57
